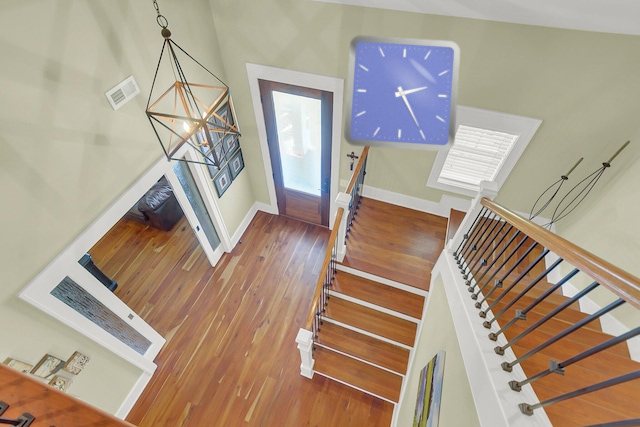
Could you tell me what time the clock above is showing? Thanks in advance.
2:25
